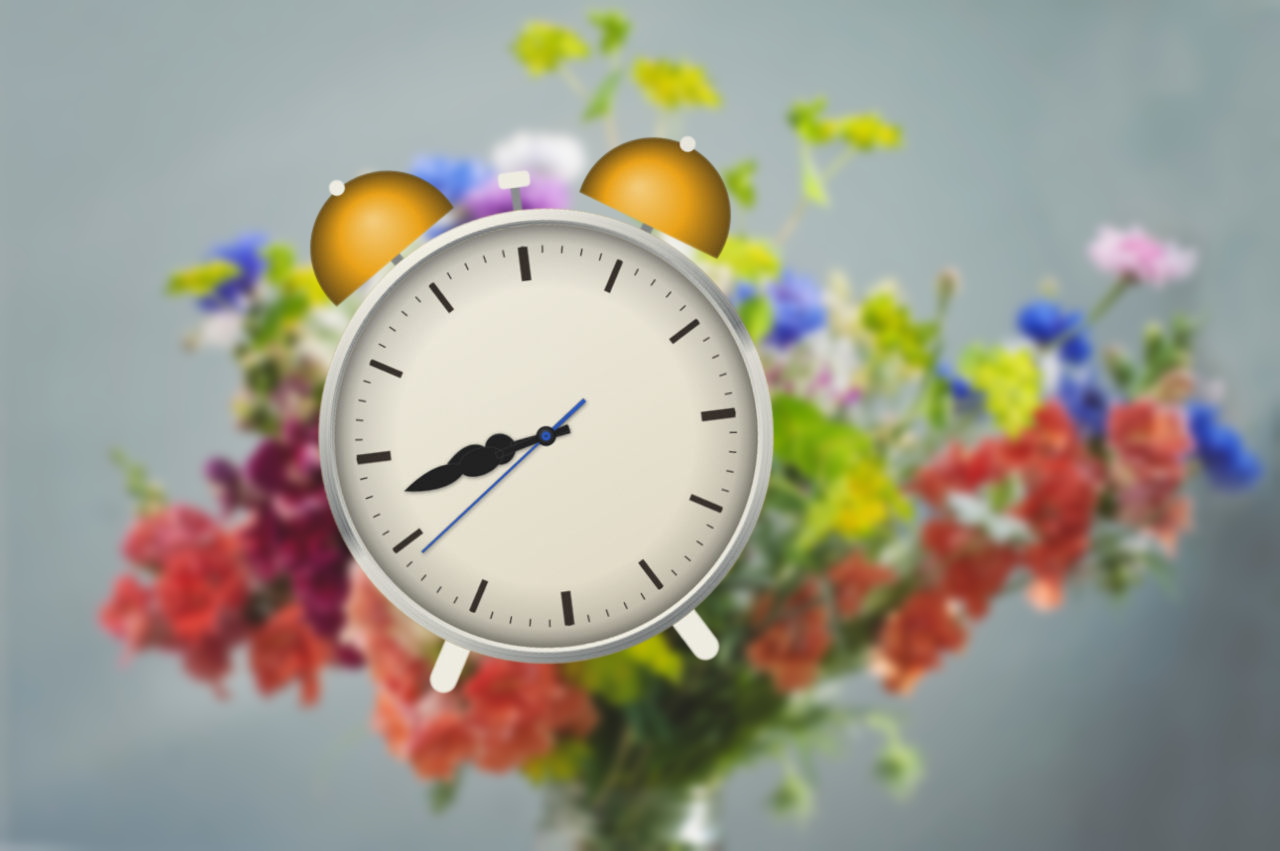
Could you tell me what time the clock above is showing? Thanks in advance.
8:42:39
